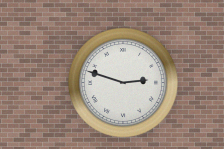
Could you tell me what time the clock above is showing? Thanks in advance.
2:48
